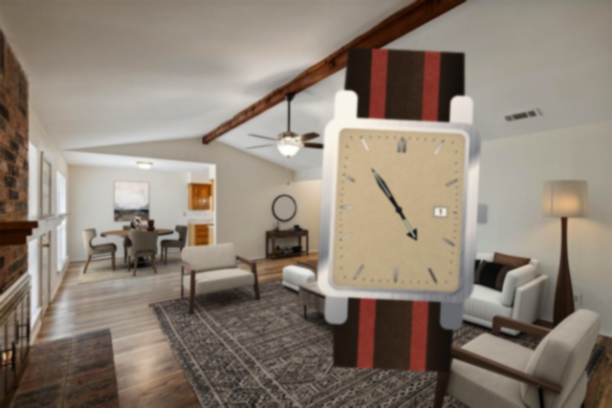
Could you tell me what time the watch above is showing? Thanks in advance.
4:54
